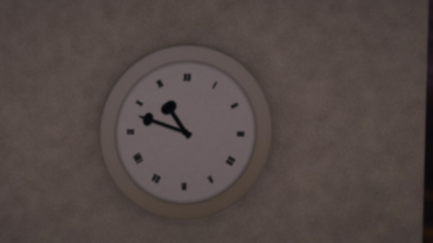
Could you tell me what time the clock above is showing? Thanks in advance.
10:48
